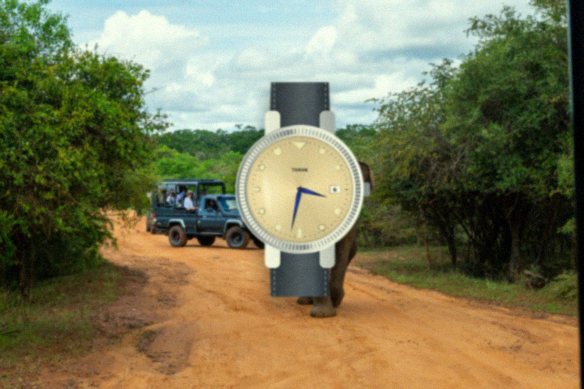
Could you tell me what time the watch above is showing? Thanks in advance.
3:32
